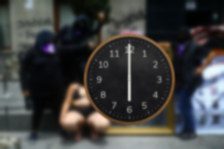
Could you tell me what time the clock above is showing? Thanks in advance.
6:00
